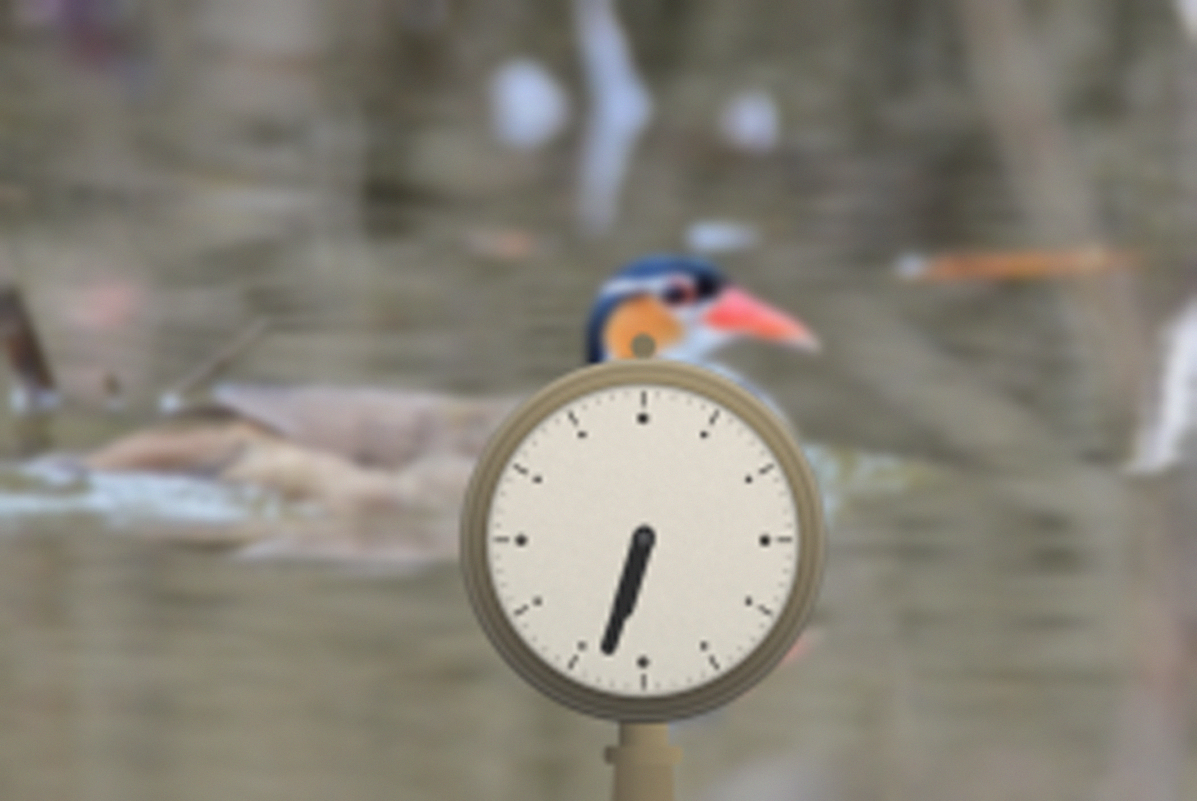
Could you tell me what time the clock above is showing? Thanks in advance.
6:33
